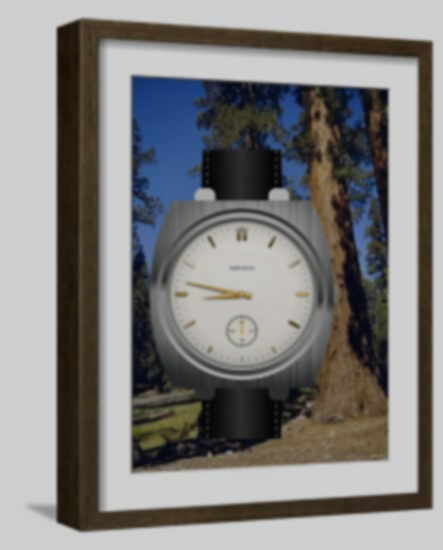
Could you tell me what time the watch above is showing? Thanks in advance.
8:47
